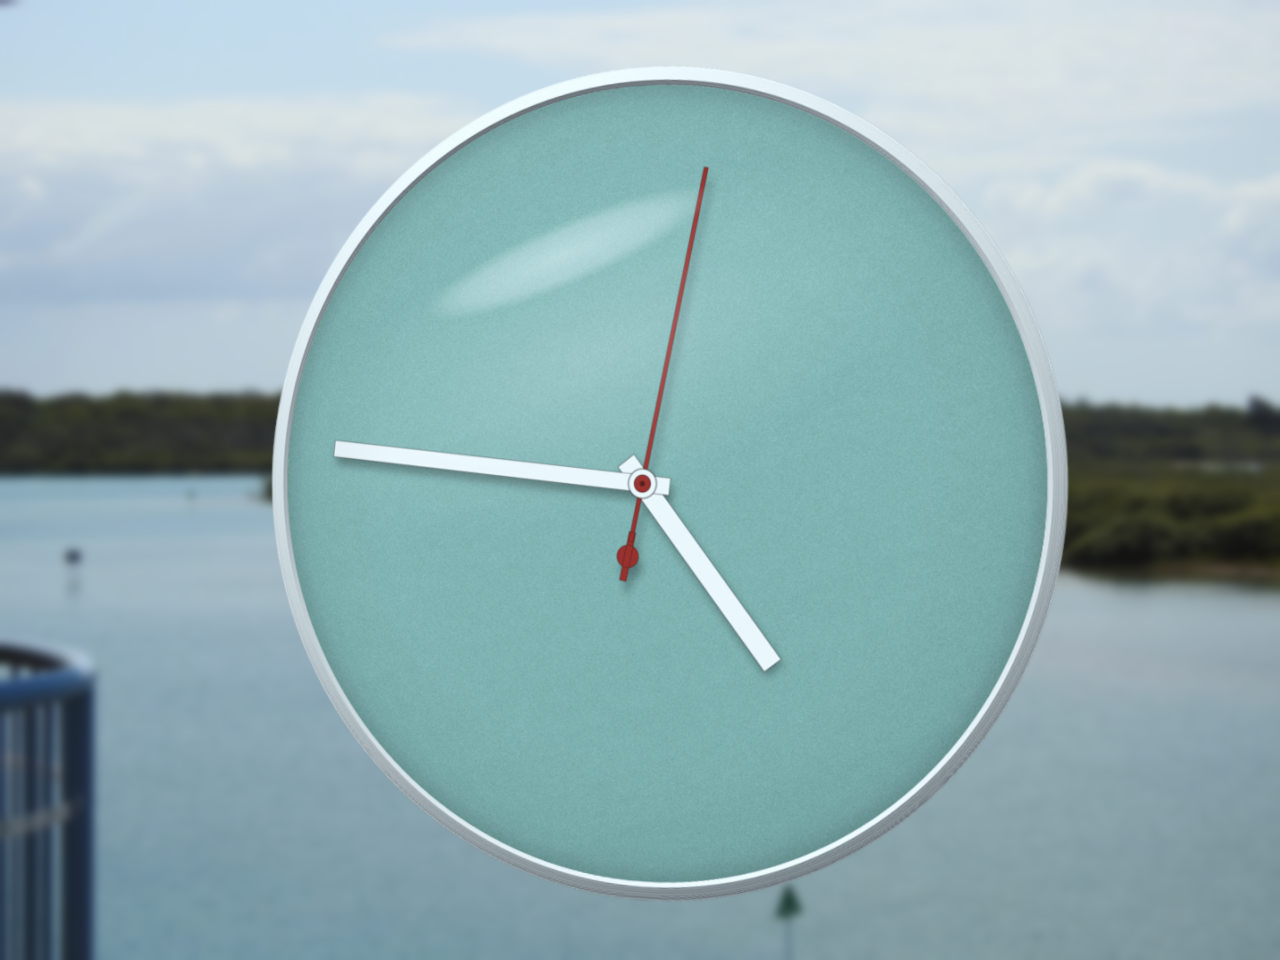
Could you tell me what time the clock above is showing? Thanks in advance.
4:46:02
